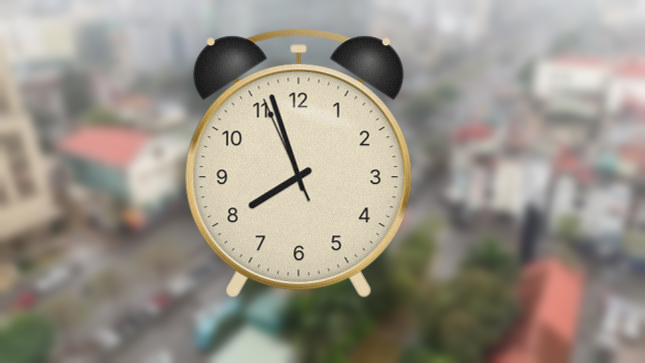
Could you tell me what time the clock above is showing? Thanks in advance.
7:56:56
